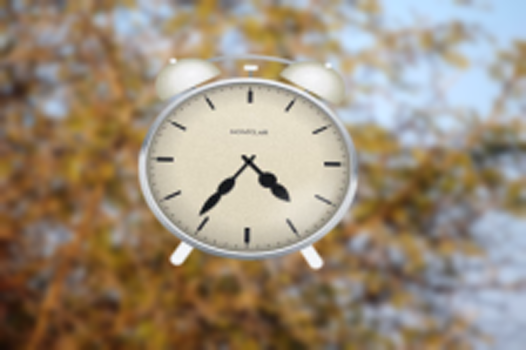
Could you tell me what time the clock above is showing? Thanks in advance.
4:36
